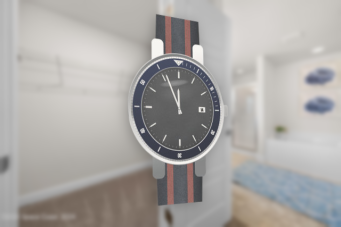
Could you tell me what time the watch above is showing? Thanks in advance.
11:56
